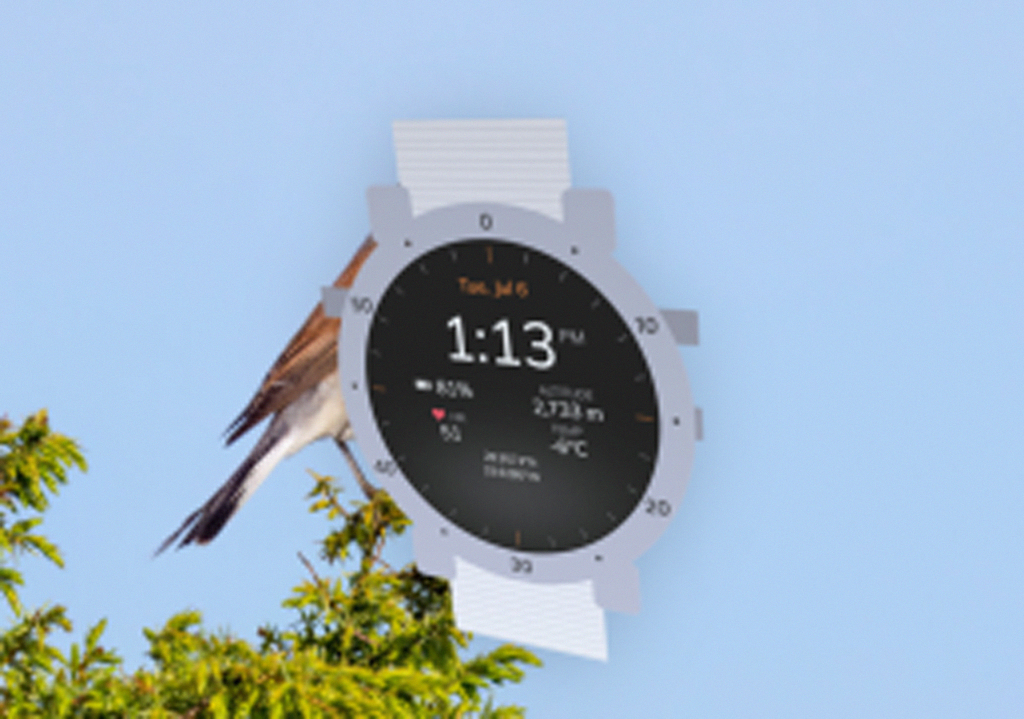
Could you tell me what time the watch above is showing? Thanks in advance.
1:13
